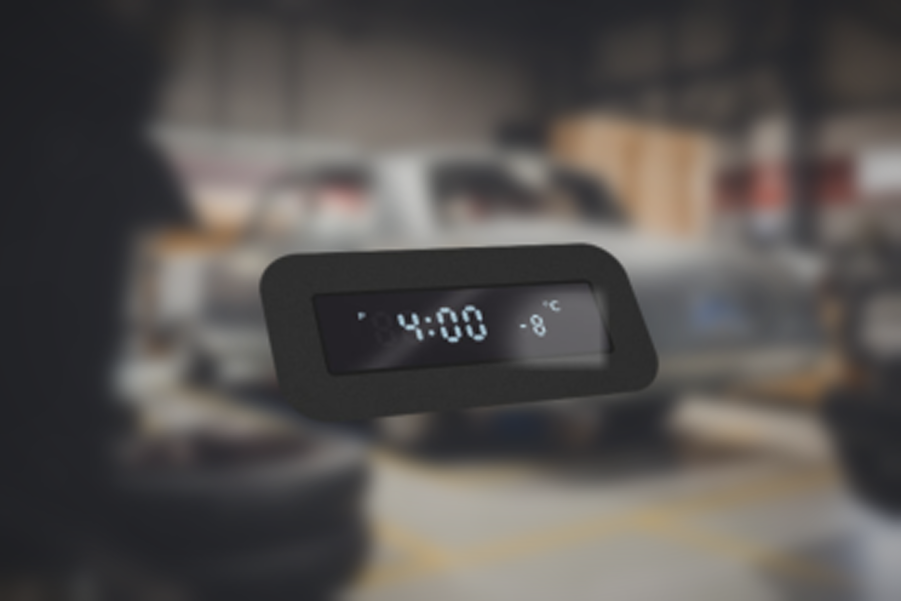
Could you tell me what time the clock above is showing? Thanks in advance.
4:00
